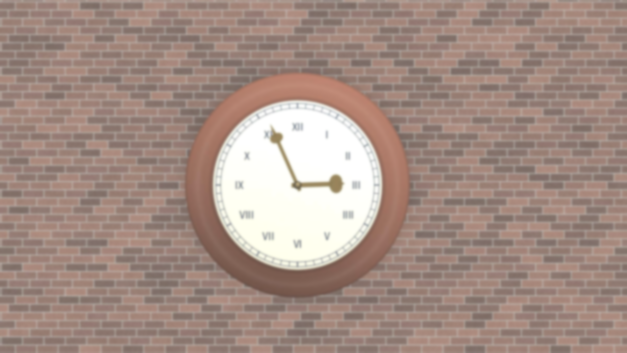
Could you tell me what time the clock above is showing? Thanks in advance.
2:56
